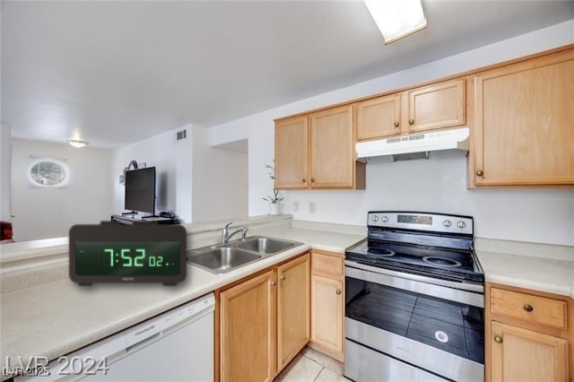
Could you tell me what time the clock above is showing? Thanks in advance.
7:52:02
